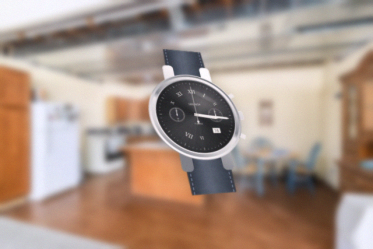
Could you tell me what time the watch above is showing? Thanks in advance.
3:16
